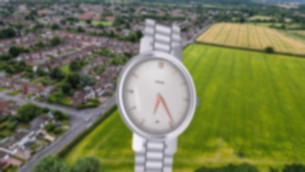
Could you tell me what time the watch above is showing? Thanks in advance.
6:24
